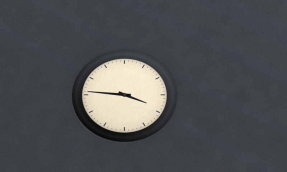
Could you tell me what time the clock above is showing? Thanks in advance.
3:46
